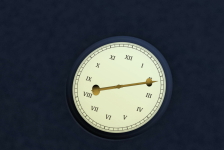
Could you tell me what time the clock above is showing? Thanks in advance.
8:11
